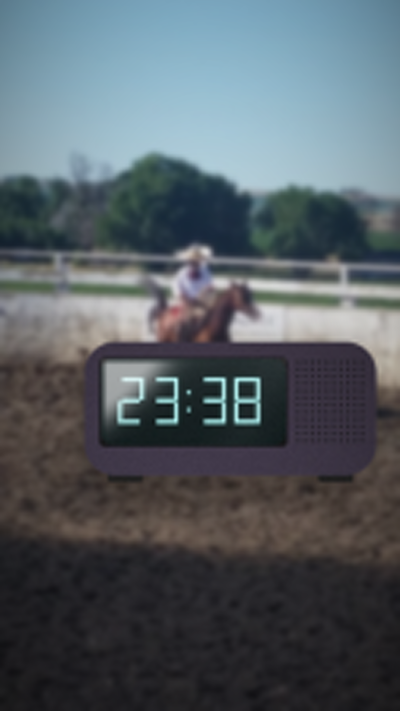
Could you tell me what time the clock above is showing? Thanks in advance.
23:38
